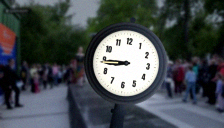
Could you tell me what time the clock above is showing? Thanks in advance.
8:44
